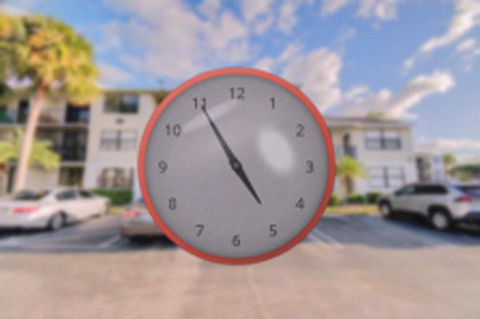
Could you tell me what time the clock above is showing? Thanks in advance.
4:55
